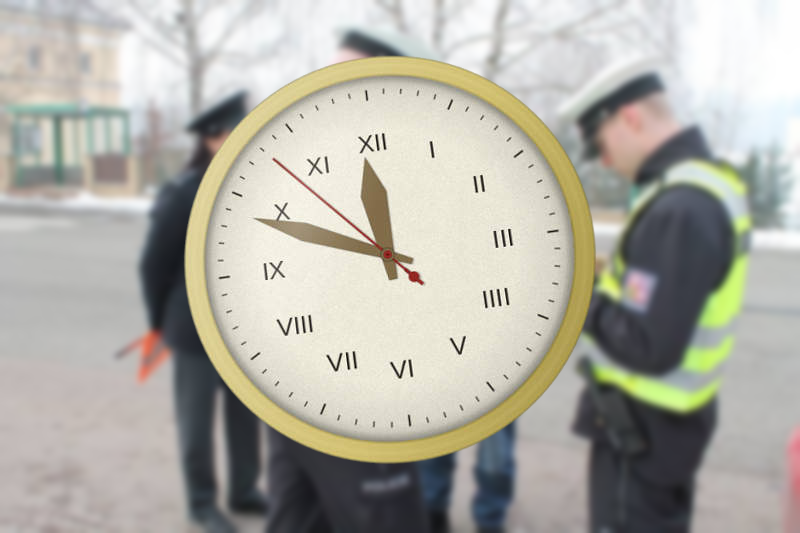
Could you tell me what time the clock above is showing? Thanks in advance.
11:48:53
